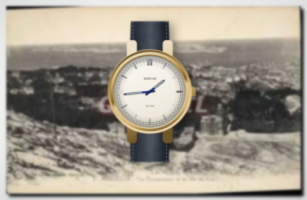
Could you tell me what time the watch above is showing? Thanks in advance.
1:44
